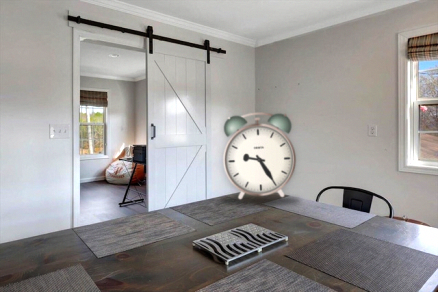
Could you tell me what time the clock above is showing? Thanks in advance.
9:25
